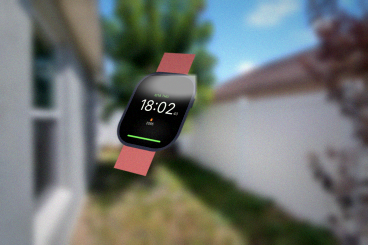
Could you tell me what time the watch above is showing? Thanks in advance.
18:02
